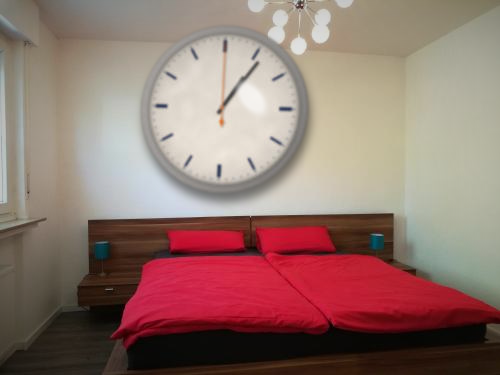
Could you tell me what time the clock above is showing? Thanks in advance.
1:06:00
